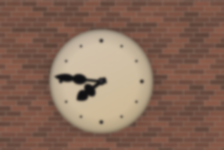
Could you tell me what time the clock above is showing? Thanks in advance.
7:46
